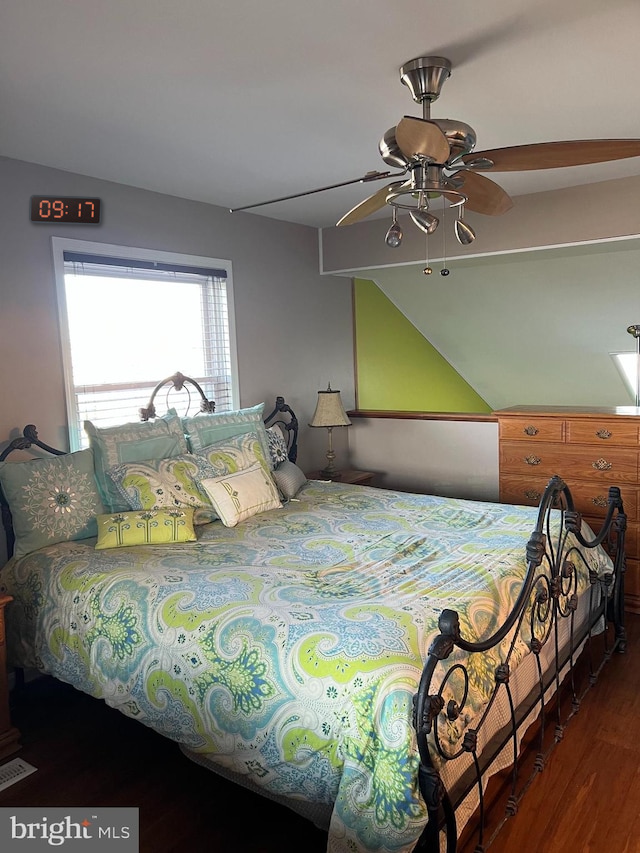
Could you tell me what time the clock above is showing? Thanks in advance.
9:17
